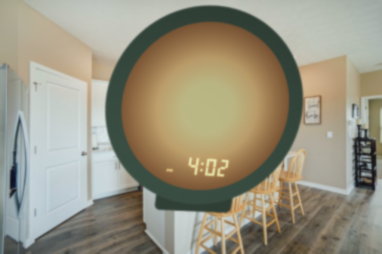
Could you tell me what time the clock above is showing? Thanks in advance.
4:02
